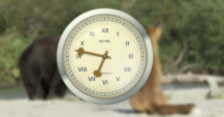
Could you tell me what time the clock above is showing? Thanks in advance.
6:47
